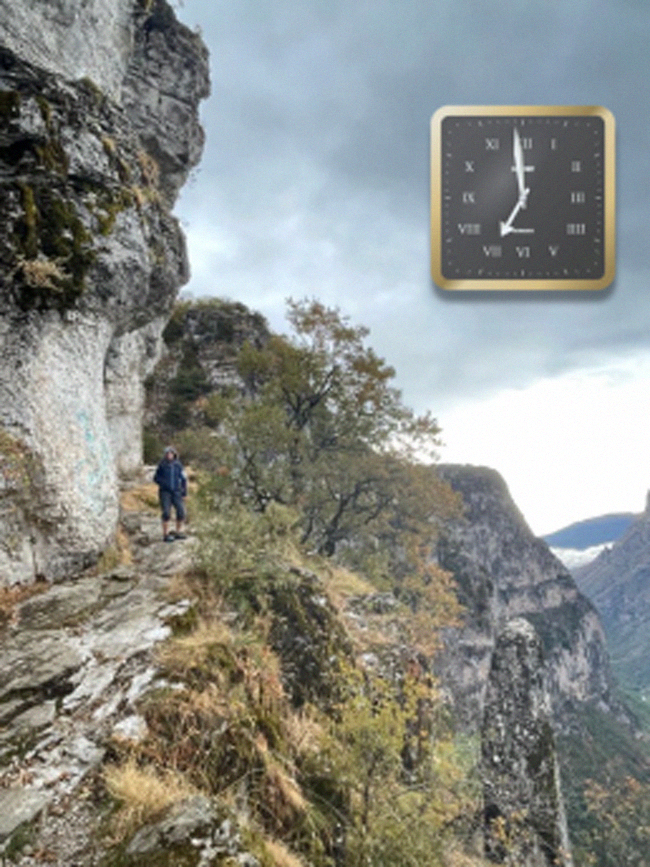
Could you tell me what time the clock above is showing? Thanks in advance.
6:59
